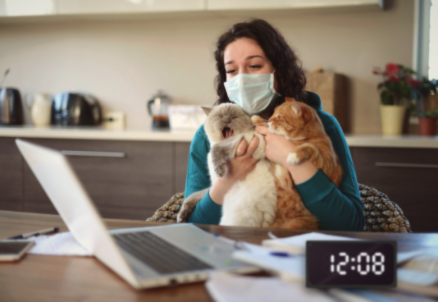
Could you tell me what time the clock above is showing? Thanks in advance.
12:08
